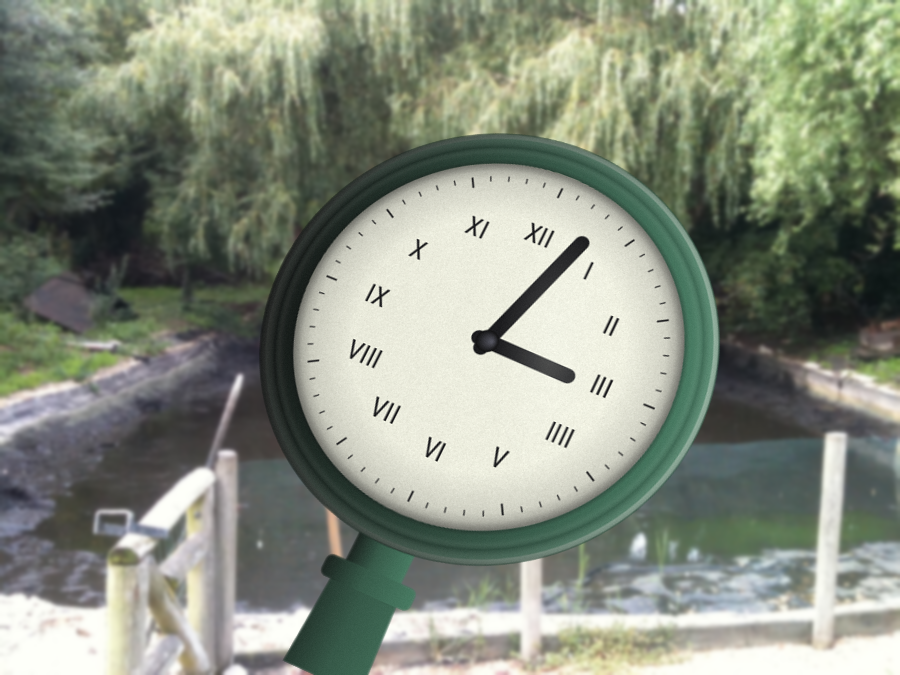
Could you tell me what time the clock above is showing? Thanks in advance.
3:03
